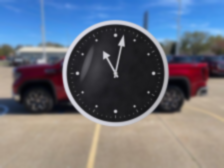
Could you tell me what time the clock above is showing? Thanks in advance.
11:02
